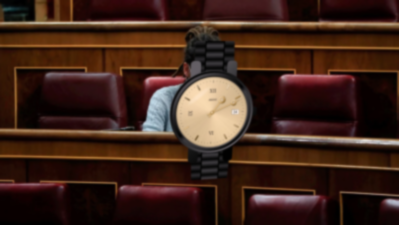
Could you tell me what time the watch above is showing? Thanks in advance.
1:11
